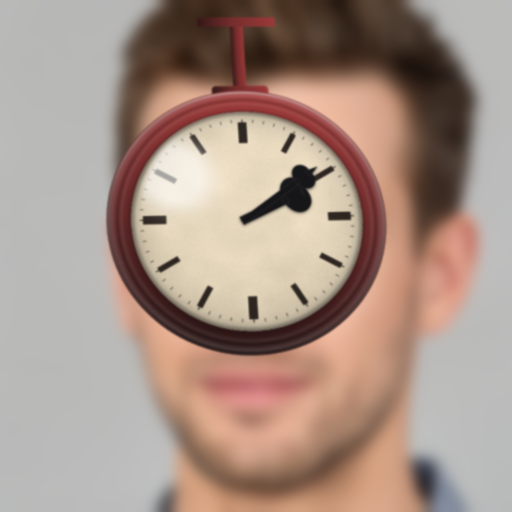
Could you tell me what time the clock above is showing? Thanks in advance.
2:09
